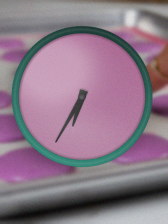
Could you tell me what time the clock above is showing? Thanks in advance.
6:35
